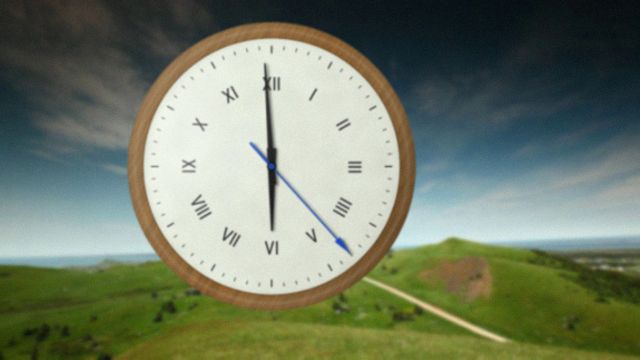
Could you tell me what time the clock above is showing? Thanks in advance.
5:59:23
